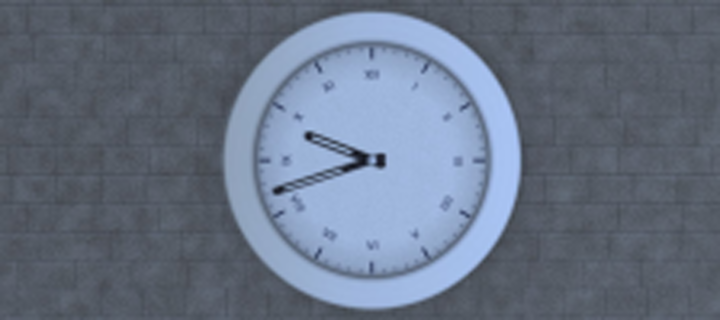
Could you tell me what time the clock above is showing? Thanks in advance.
9:42
